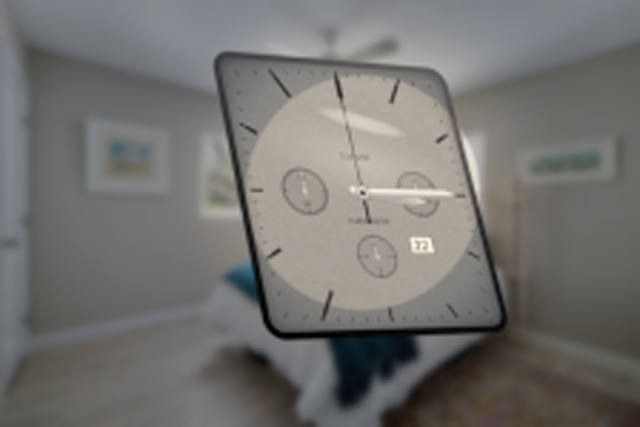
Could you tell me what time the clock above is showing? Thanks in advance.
3:15
